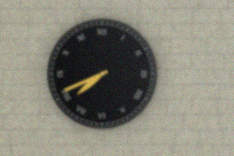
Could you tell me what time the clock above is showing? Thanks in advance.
7:41
